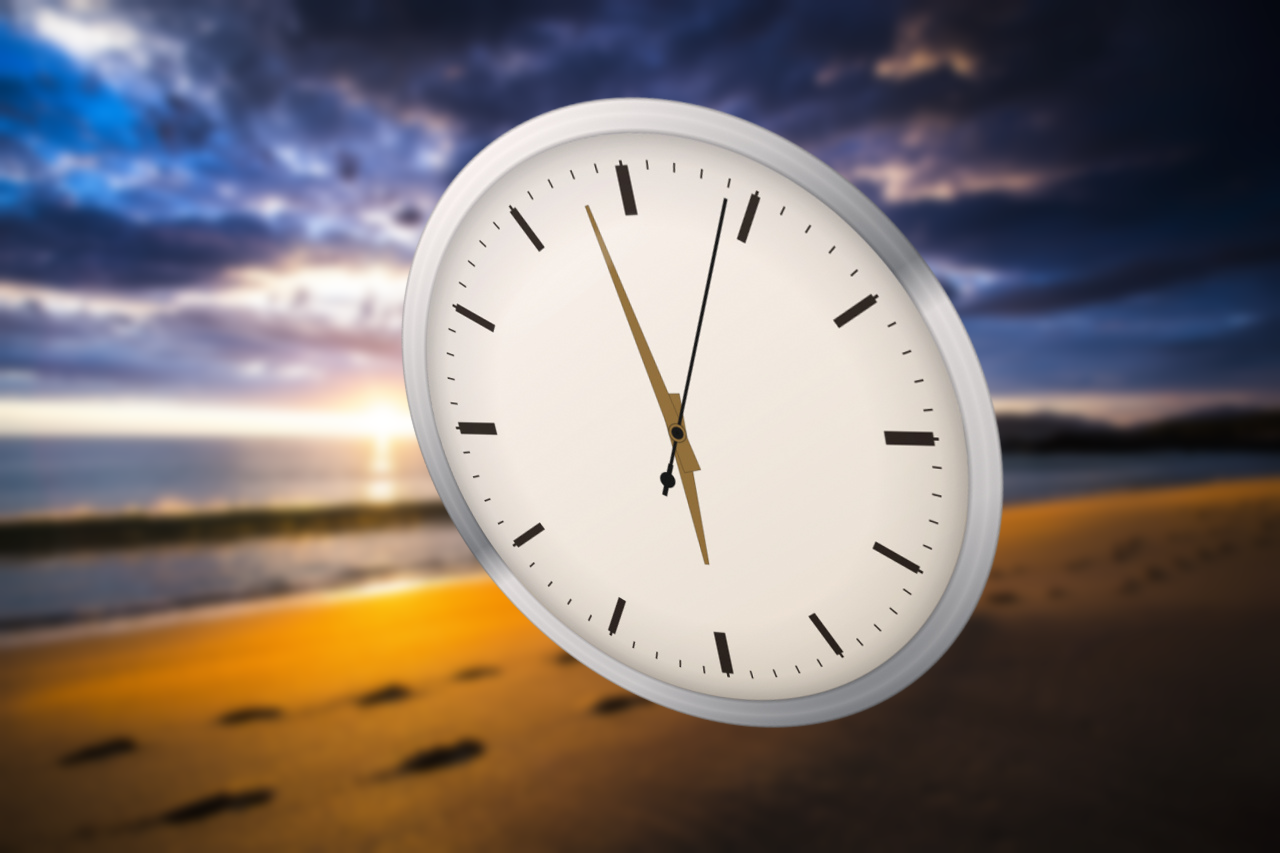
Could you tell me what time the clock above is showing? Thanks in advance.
5:58:04
